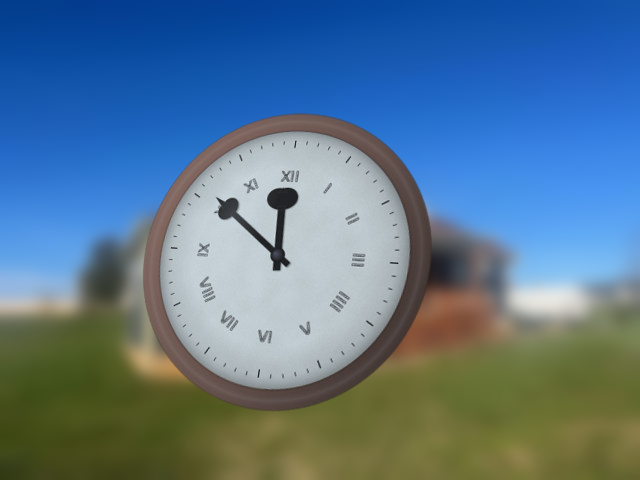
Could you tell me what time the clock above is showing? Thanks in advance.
11:51
